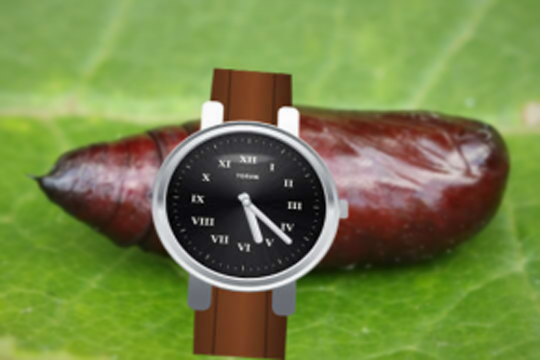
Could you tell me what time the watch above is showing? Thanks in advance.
5:22
